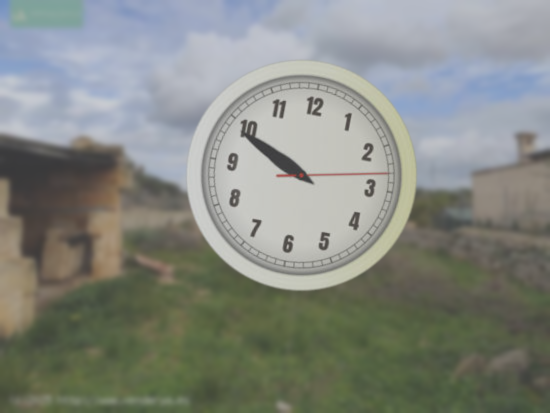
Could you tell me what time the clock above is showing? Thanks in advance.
9:49:13
